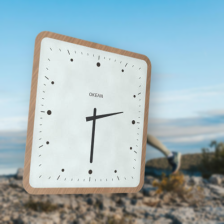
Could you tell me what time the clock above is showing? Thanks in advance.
2:30
